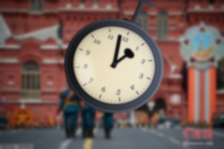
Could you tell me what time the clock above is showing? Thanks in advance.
12:58
